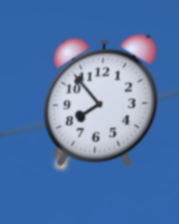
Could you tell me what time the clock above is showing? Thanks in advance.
7:53
